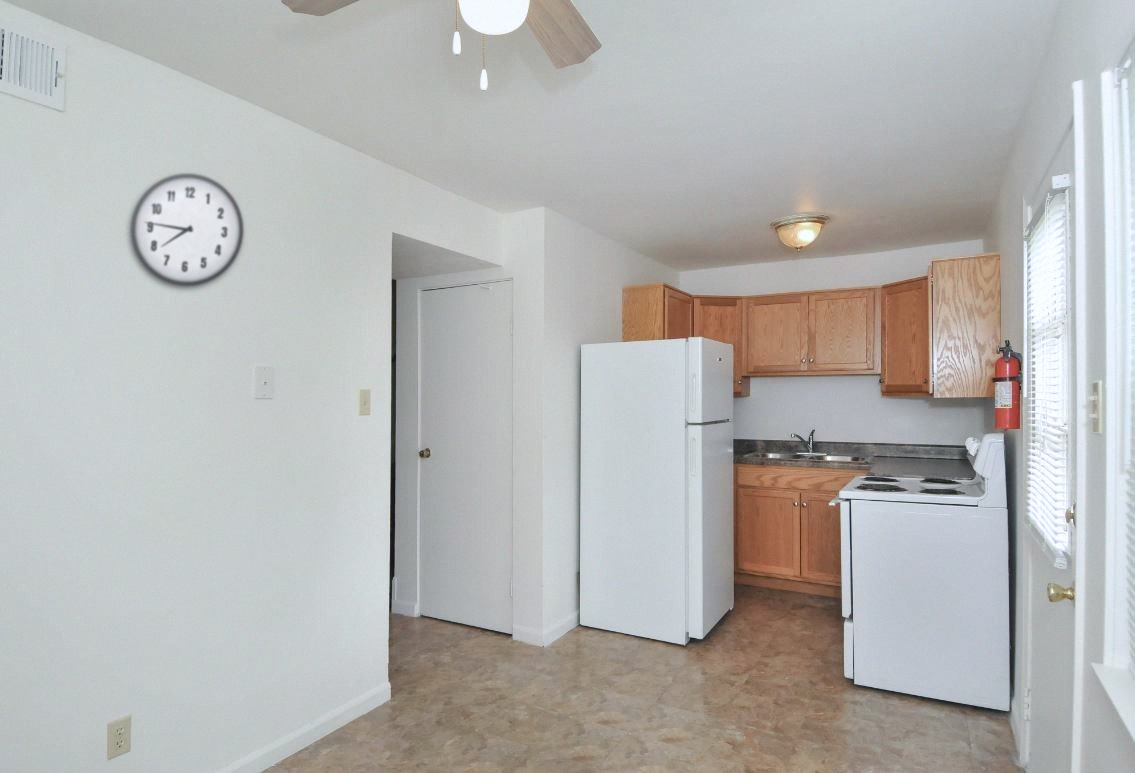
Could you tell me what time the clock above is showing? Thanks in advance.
7:46
